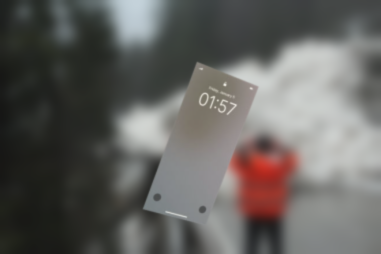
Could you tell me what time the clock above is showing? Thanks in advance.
1:57
